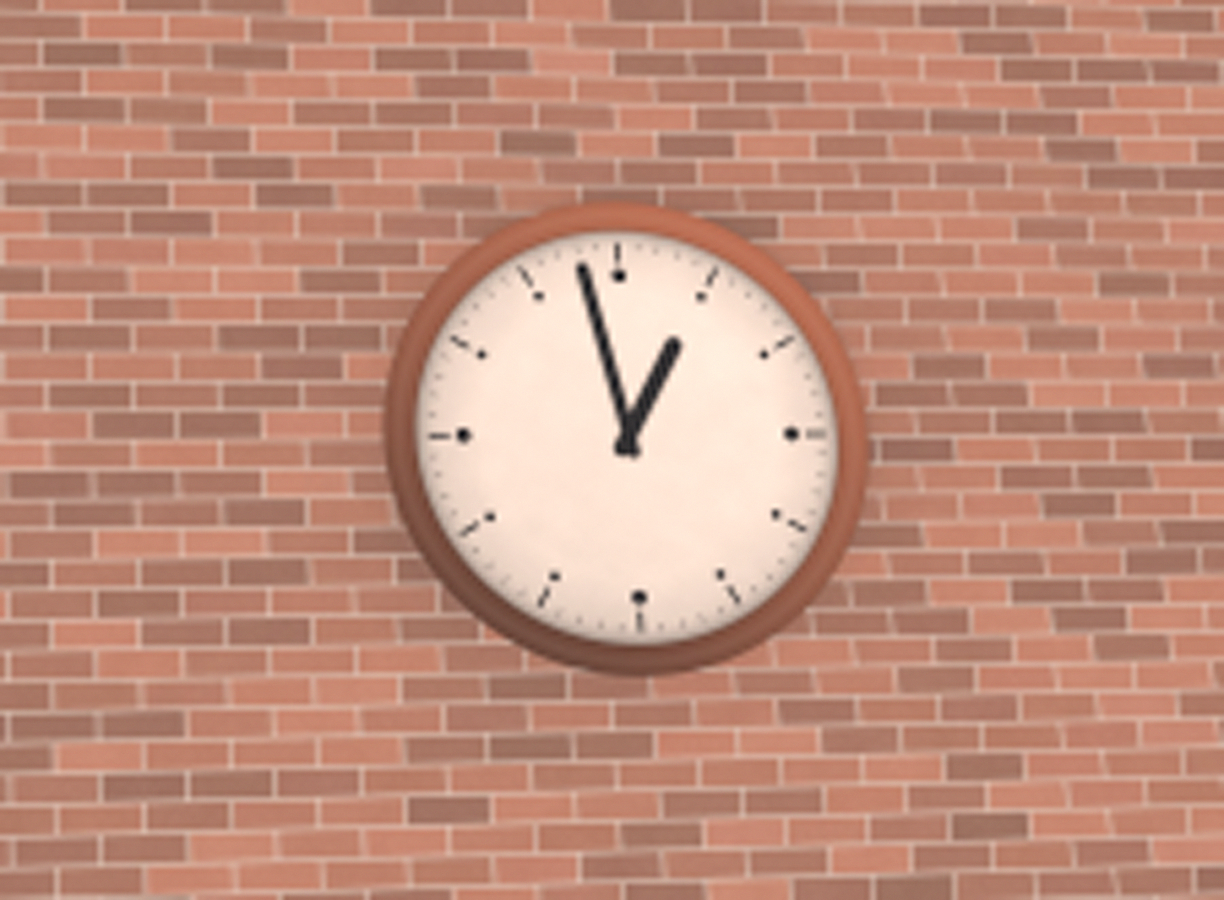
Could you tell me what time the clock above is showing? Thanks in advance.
12:58
